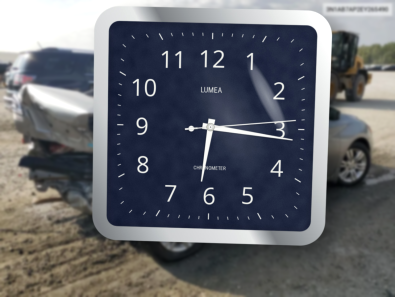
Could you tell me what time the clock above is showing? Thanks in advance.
6:16:14
